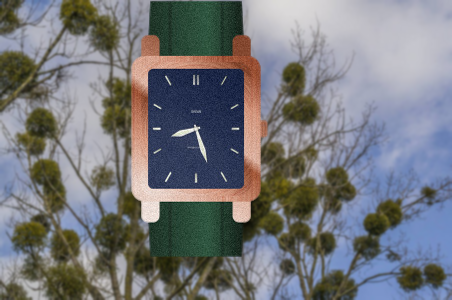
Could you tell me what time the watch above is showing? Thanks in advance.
8:27
